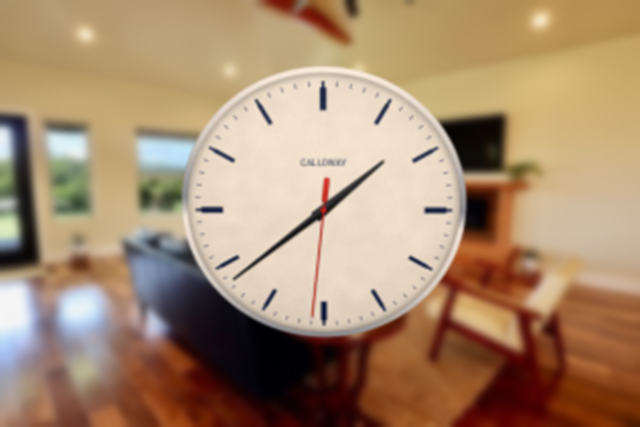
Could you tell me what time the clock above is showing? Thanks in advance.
1:38:31
